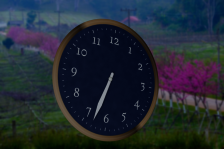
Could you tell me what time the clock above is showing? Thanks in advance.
6:33
